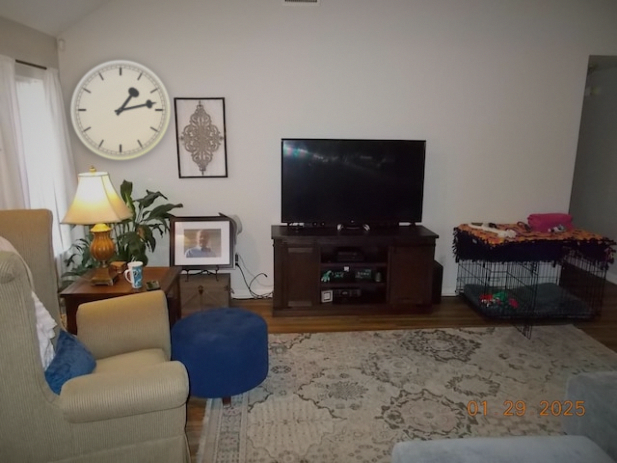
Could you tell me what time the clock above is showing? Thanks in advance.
1:13
